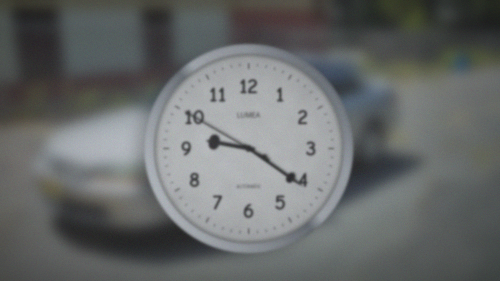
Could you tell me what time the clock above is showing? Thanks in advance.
9:20:50
